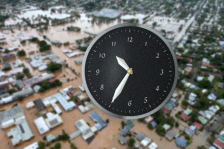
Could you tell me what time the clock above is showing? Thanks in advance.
10:35
